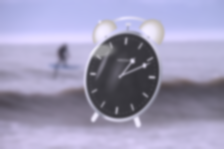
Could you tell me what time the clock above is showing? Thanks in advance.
1:11
